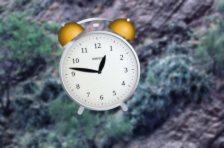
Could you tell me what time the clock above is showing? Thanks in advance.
12:47
